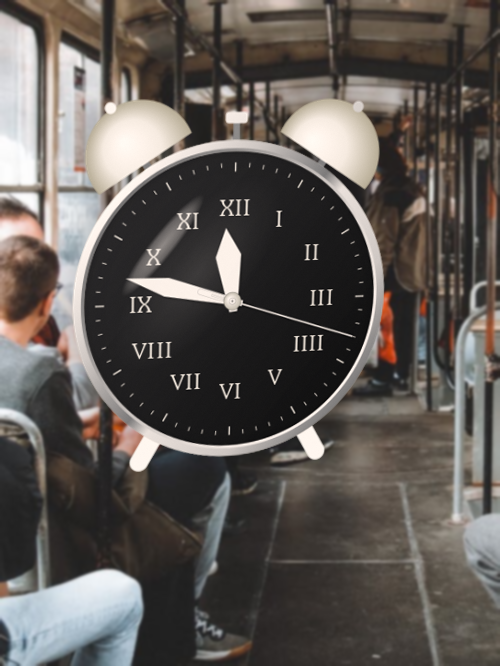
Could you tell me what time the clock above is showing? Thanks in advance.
11:47:18
